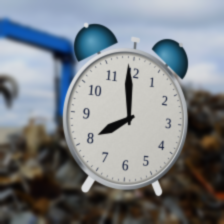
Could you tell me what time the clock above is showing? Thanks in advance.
7:59
